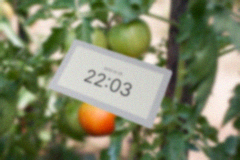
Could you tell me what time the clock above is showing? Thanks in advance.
22:03
